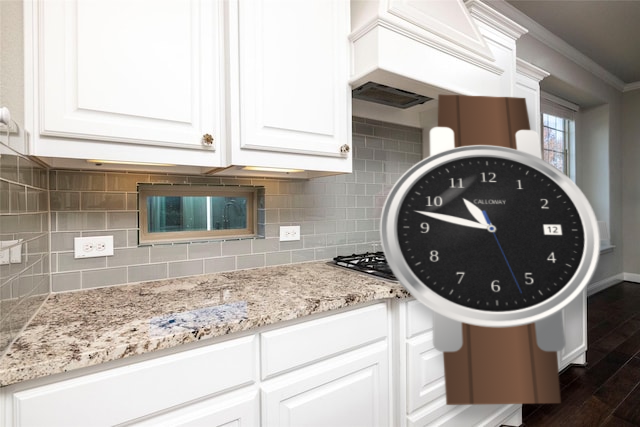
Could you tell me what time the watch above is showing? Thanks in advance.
10:47:27
